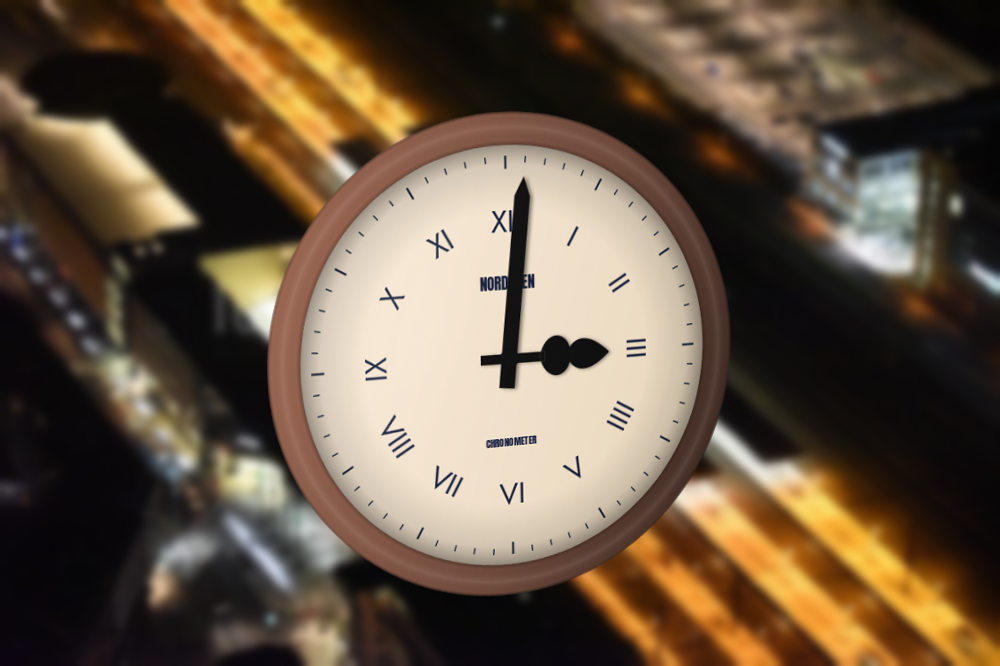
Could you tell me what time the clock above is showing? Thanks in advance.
3:01
